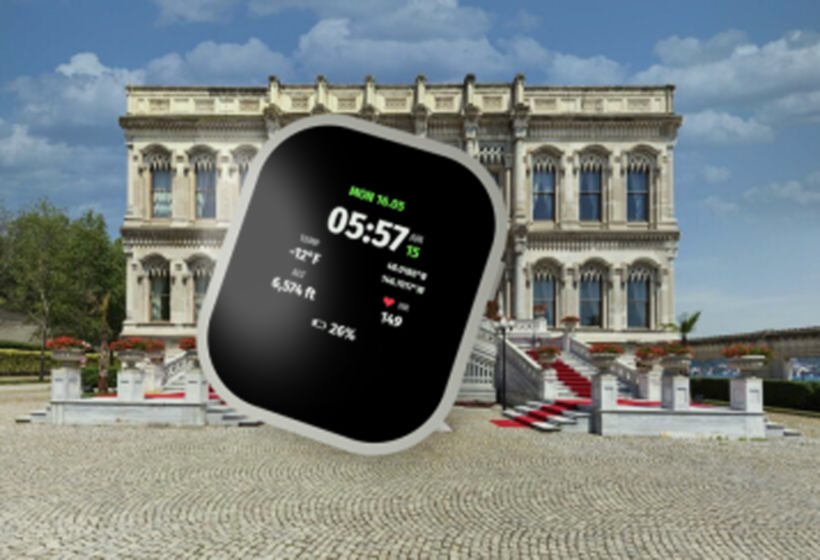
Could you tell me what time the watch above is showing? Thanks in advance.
5:57
